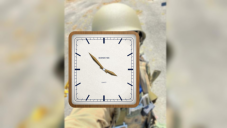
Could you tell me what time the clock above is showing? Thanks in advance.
3:53
